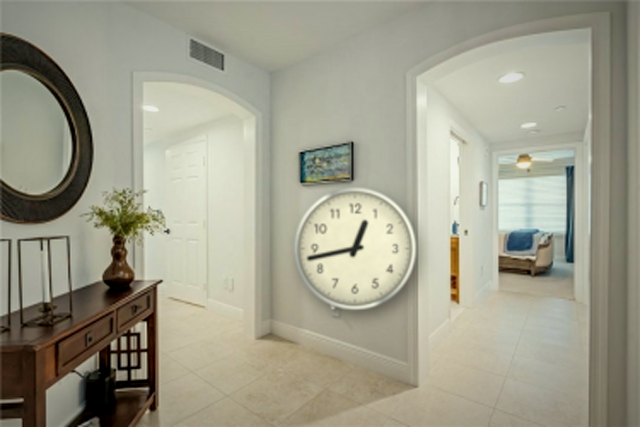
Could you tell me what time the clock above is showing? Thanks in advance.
12:43
